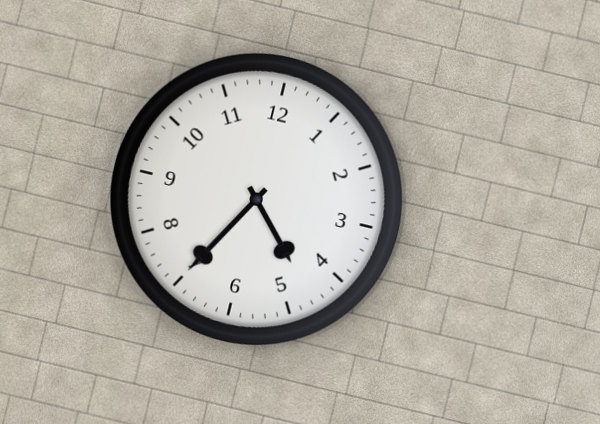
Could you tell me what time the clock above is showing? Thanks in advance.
4:35
